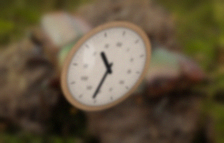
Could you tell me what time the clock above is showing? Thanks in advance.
10:31
